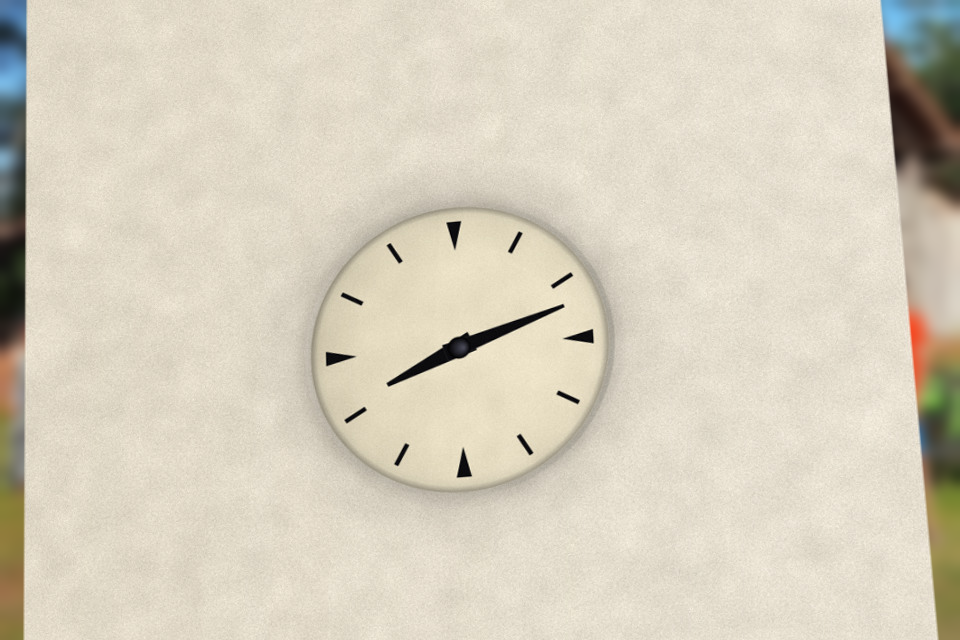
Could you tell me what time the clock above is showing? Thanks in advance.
8:12
